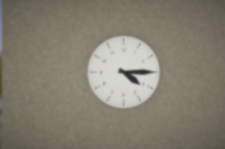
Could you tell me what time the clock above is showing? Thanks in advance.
4:15
